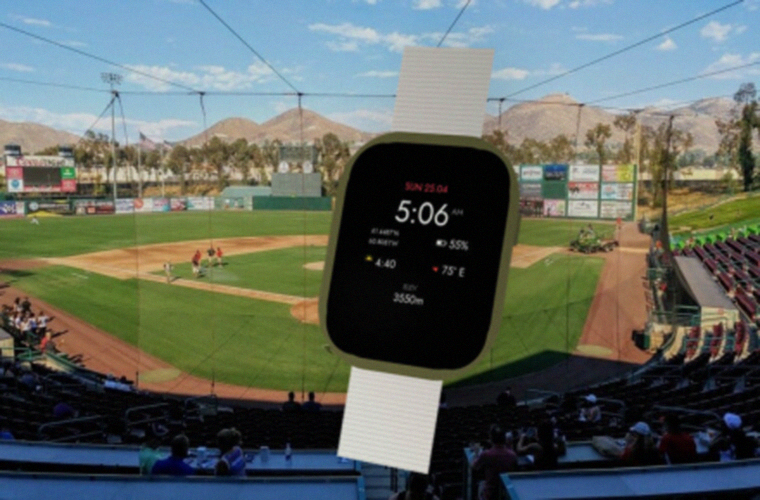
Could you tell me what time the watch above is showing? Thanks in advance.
5:06
